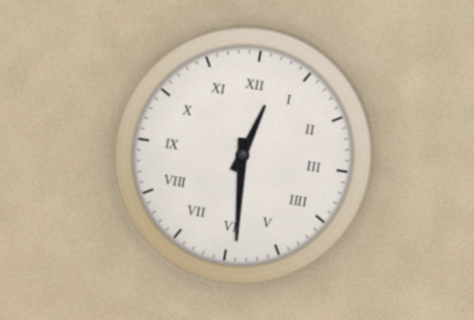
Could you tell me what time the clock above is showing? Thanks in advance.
12:29
